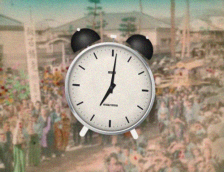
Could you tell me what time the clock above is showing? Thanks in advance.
7:01
